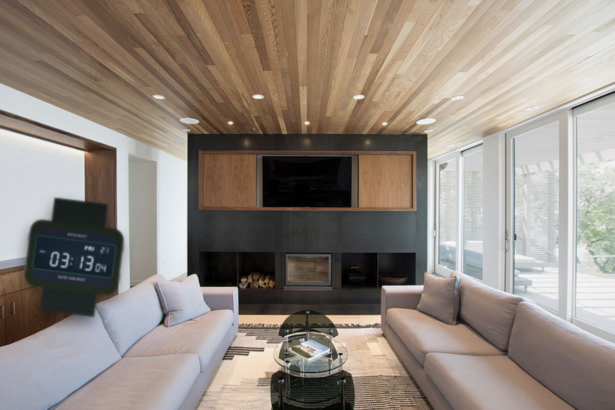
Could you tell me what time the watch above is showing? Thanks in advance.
3:13
